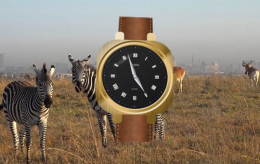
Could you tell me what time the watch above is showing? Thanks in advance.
4:57
